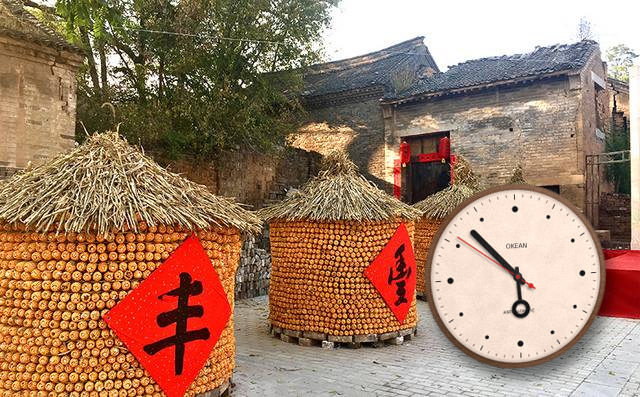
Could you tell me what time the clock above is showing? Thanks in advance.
5:52:51
